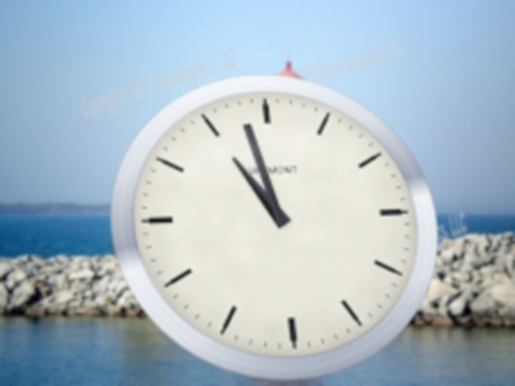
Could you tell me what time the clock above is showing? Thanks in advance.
10:58
